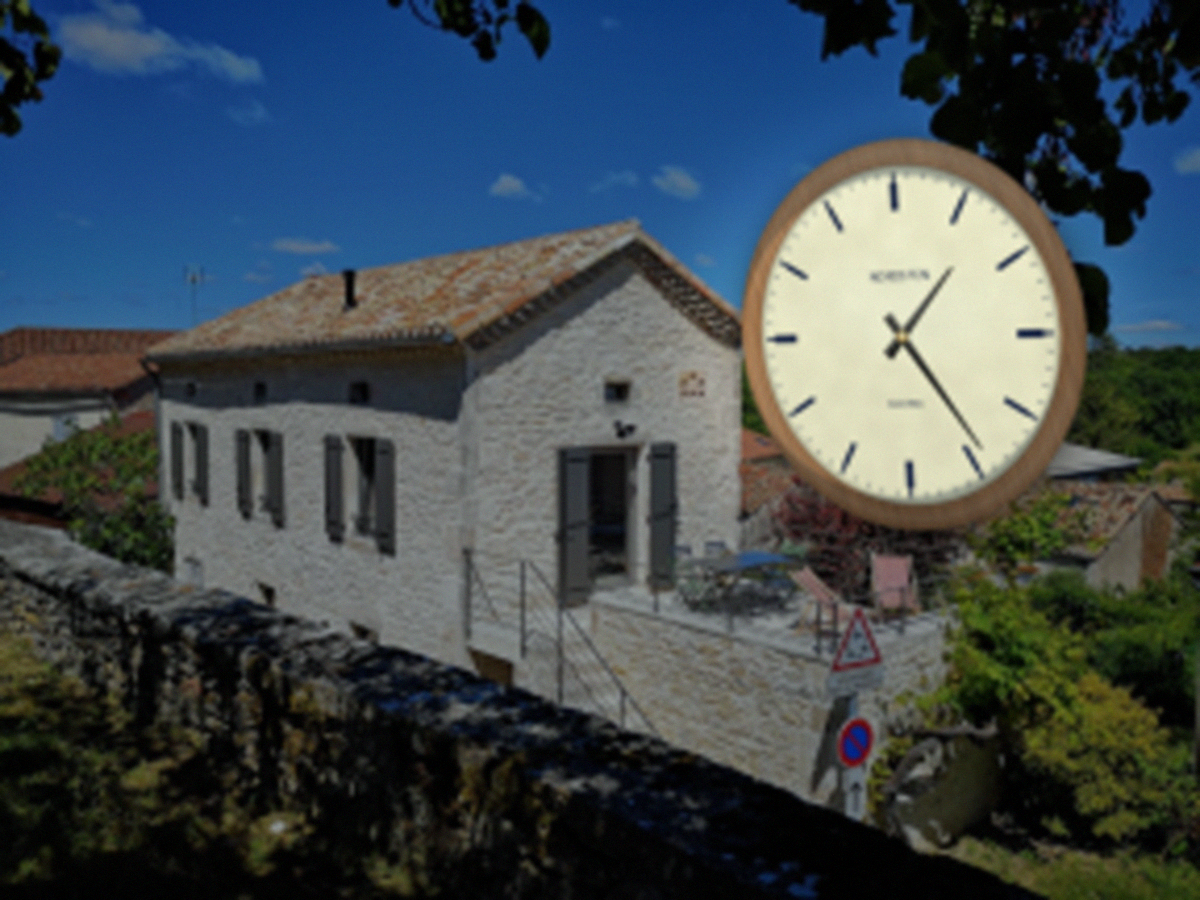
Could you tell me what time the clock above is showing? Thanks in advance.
1:24
